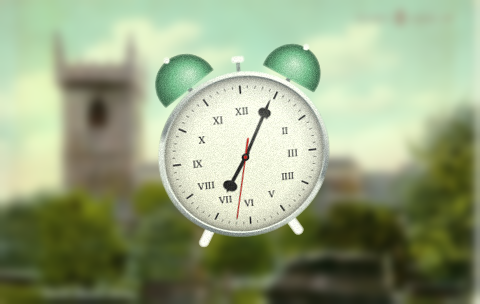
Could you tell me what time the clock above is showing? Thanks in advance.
7:04:32
